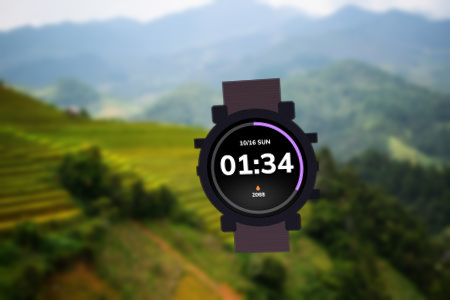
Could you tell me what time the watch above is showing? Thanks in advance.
1:34
